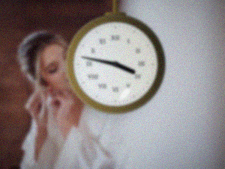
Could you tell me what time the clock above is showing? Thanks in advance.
3:47
